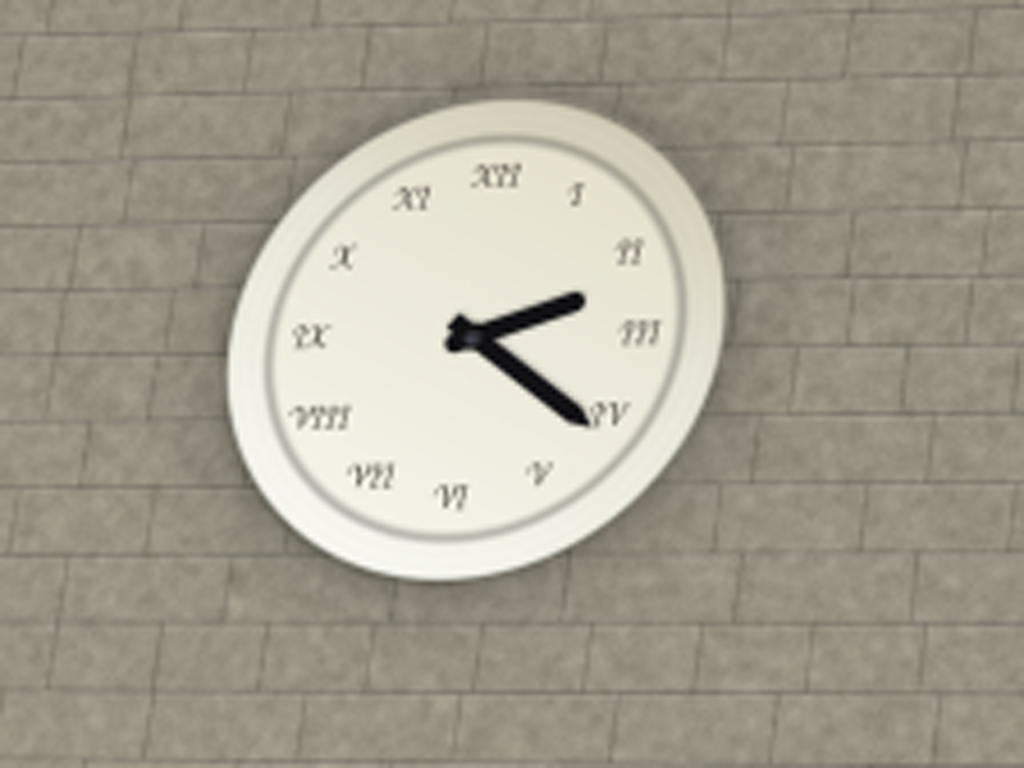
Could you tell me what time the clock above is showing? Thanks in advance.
2:21
